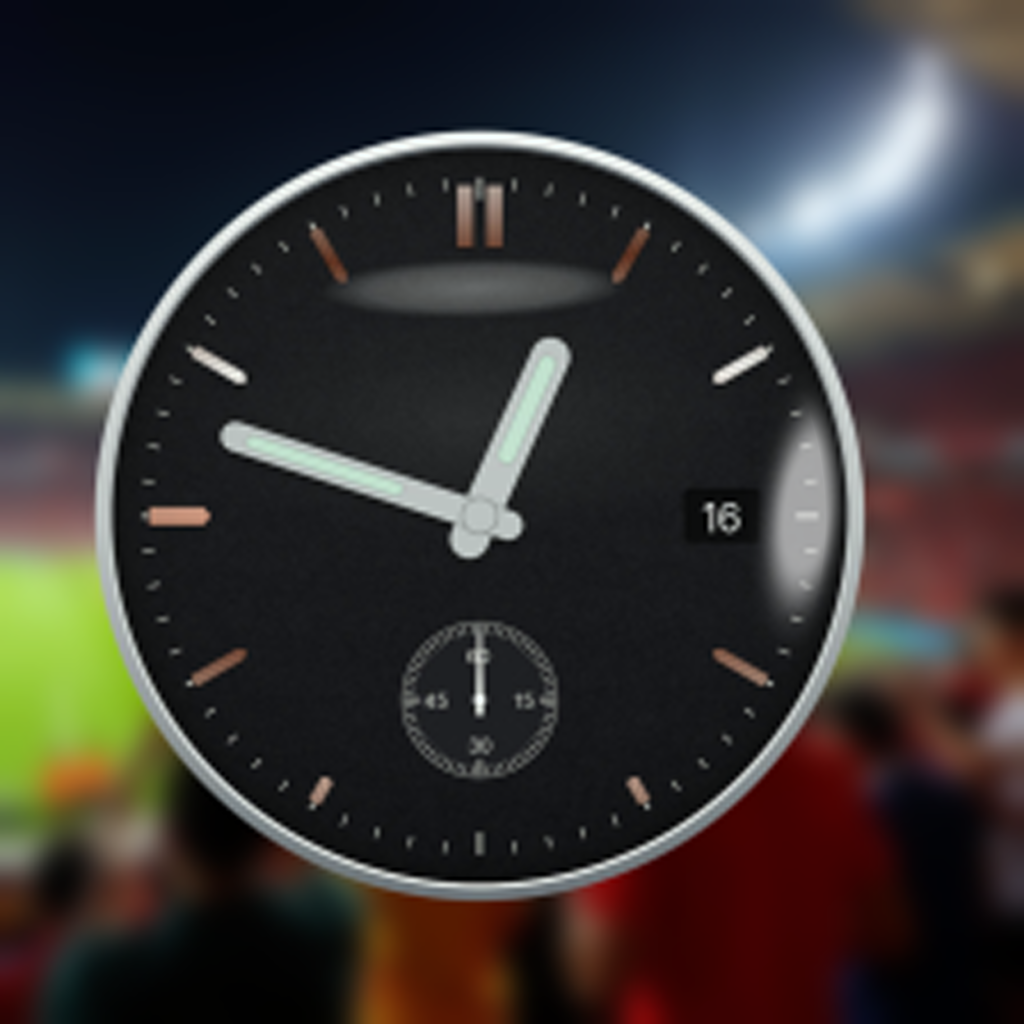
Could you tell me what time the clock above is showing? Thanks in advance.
12:48
